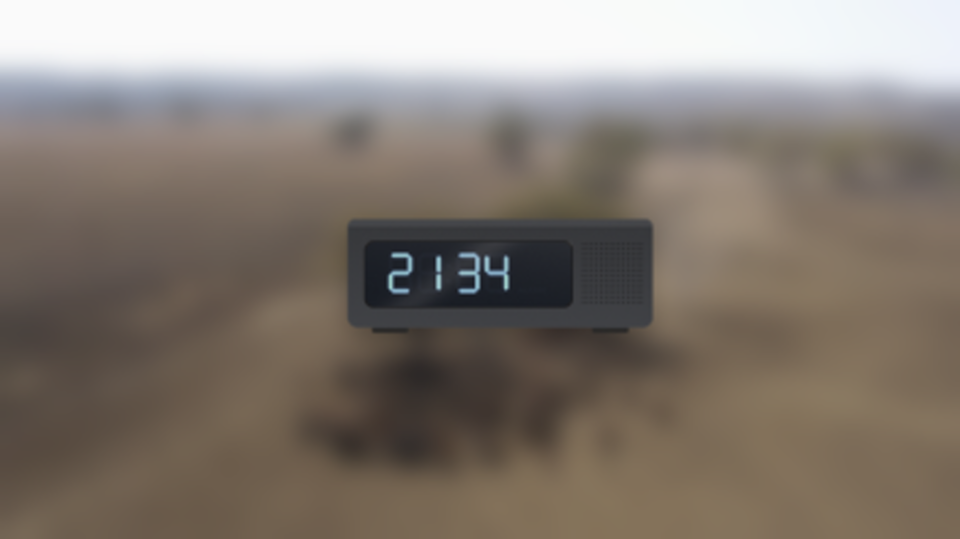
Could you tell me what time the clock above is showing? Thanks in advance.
21:34
